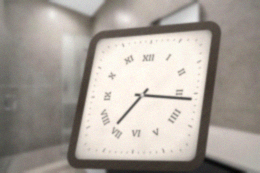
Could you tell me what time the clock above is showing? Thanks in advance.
7:16
